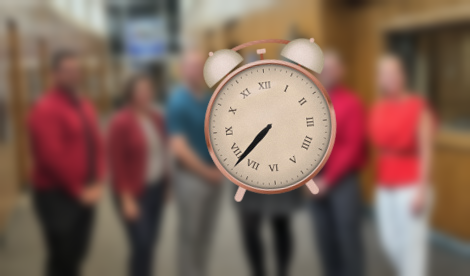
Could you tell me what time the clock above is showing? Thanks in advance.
7:38
